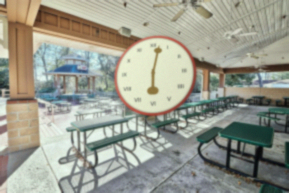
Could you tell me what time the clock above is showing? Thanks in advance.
6:02
